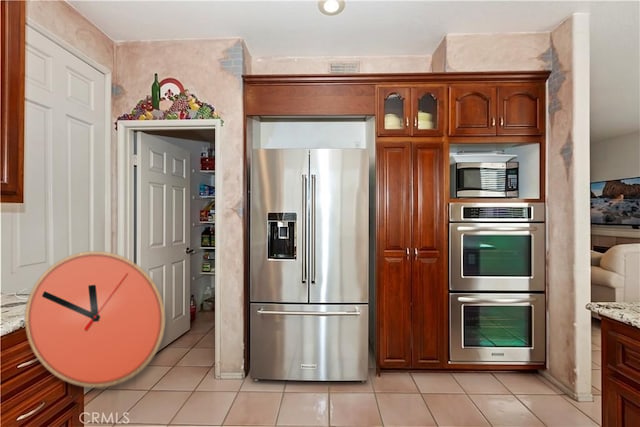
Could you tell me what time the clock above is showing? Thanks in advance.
11:49:06
